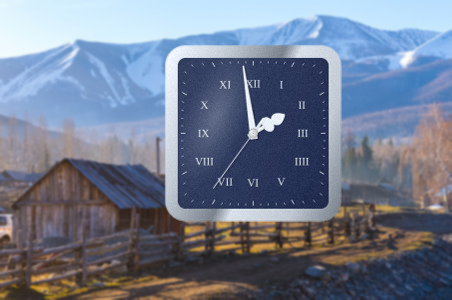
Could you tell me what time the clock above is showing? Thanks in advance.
1:58:36
